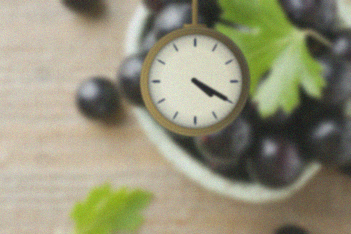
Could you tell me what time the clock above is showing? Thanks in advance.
4:20
